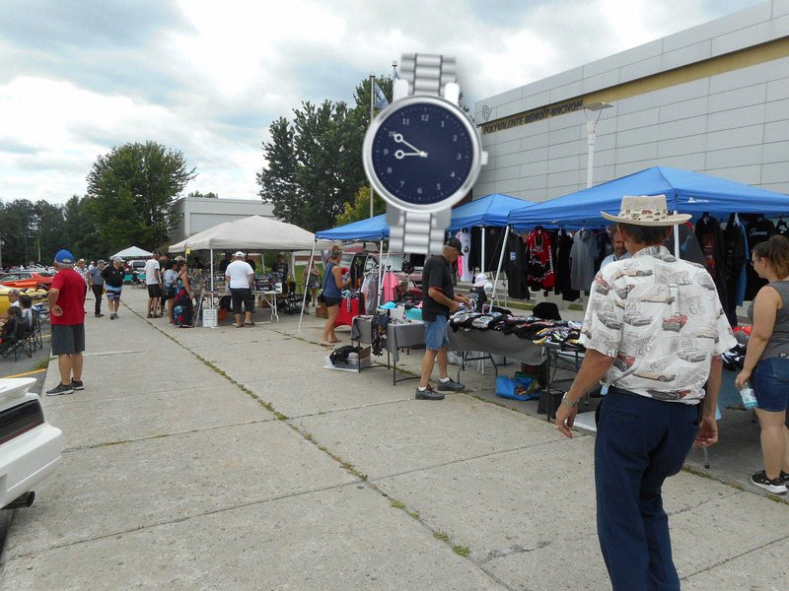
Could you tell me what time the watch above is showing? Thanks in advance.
8:50
